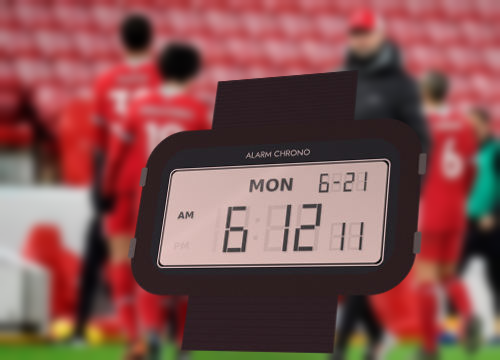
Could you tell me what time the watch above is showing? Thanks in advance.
6:12:11
